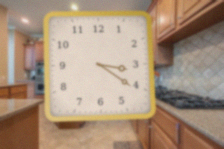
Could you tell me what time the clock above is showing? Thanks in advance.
3:21
